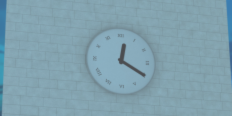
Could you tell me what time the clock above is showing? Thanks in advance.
12:20
